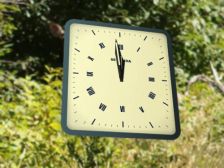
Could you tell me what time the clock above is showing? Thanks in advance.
11:59
